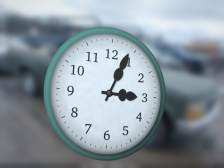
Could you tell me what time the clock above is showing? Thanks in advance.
3:04
